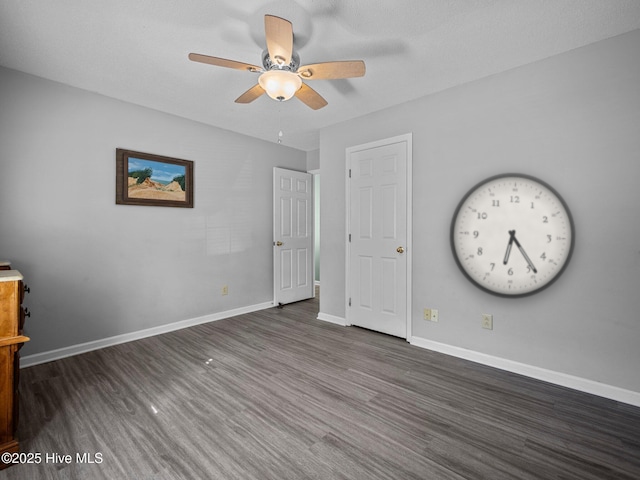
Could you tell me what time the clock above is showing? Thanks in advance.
6:24
